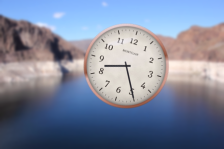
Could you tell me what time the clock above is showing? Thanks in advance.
8:25
